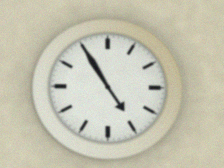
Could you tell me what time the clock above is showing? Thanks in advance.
4:55
